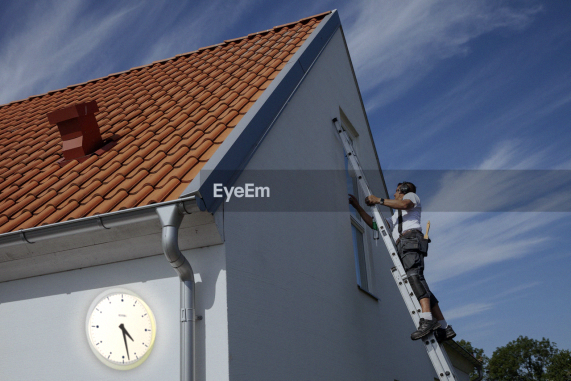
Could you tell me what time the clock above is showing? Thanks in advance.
4:28
